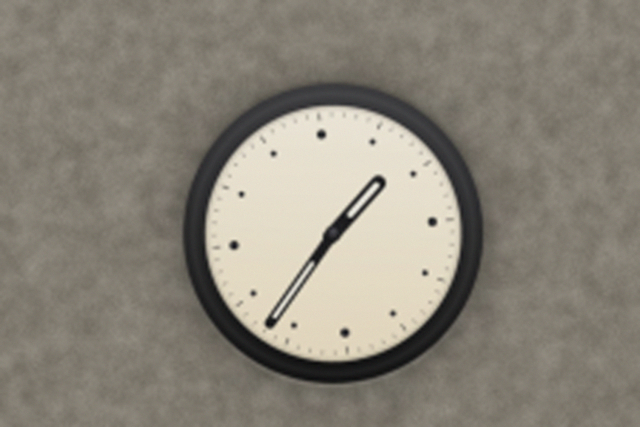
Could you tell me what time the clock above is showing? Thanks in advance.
1:37
